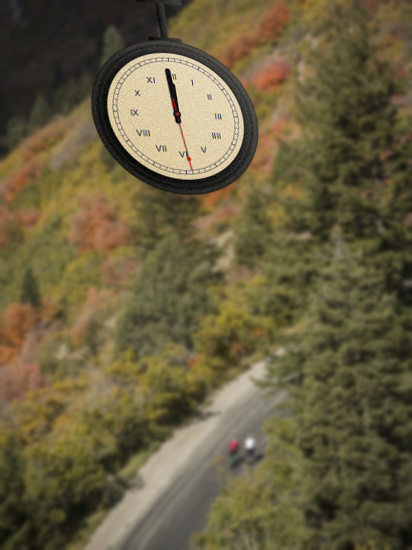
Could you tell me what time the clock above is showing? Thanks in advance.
11:59:29
